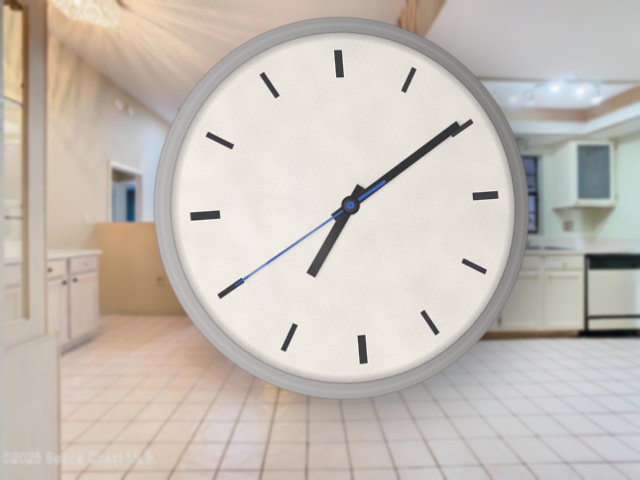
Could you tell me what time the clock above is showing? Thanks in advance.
7:09:40
